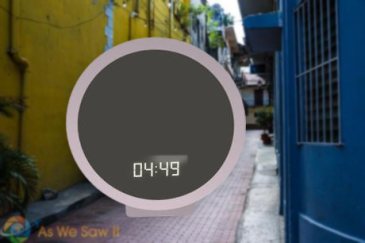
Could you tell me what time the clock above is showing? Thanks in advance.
4:49
